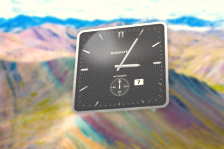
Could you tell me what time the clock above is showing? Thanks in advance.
3:05
